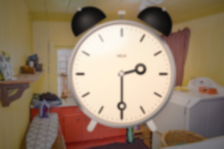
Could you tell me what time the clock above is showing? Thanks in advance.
2:30
